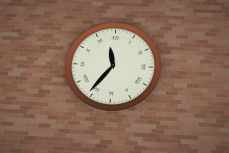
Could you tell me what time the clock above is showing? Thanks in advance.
11:36
